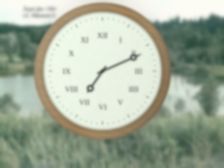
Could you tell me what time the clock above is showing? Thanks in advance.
7:11
